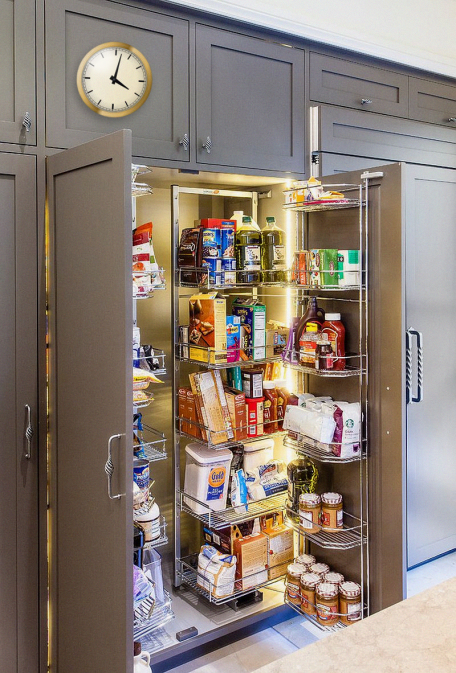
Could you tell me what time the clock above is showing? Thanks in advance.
4:02
